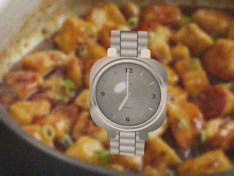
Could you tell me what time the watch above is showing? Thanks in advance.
7:00
